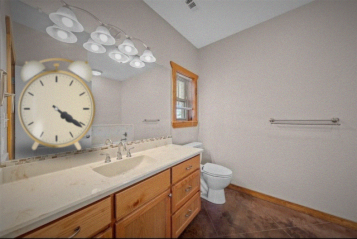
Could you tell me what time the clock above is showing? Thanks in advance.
4:21
